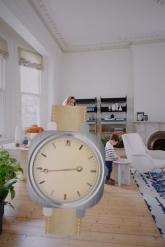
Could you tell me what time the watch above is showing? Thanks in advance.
2:44
